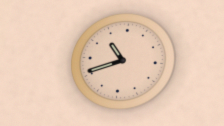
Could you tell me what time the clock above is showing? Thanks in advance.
10:41
